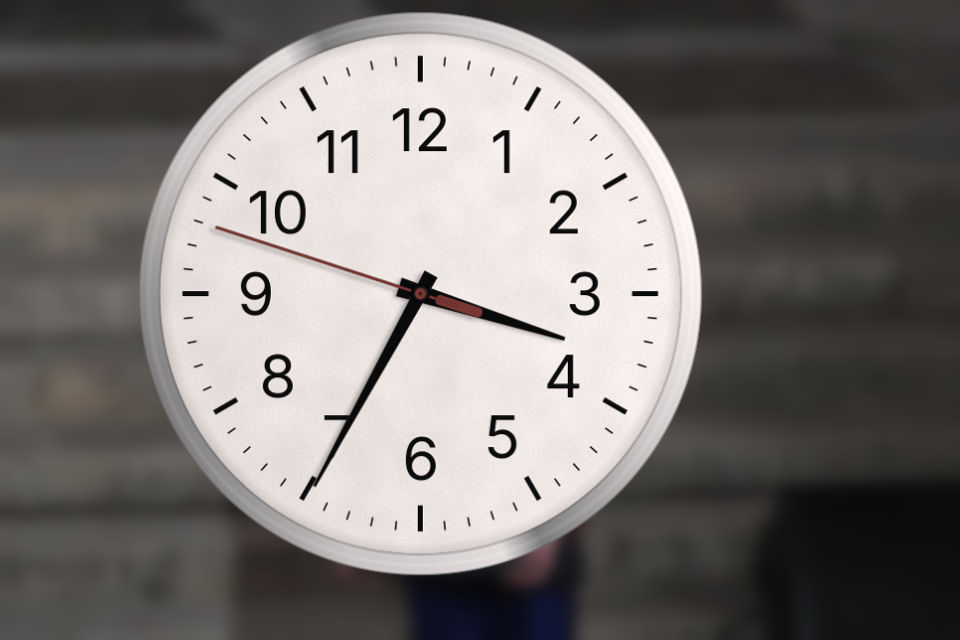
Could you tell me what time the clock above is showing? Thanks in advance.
3:34:48
